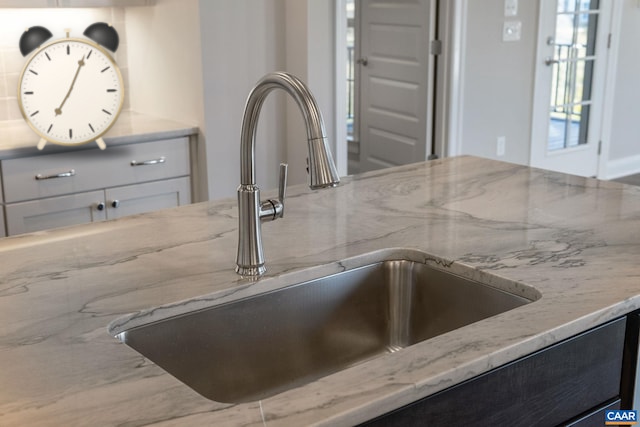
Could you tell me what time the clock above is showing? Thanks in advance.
7:04
